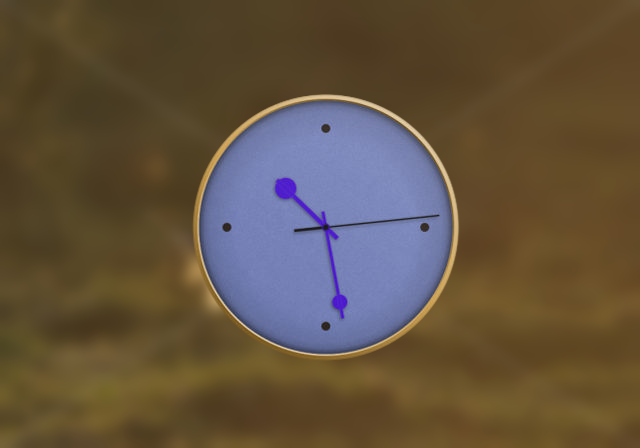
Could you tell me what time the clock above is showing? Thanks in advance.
10:28:14
